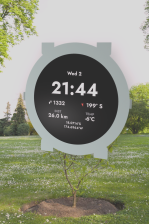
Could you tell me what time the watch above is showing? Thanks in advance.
21:44
